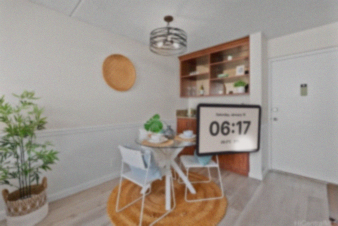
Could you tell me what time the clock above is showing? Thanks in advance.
6:17
